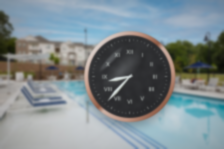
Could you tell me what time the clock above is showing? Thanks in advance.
8:37
